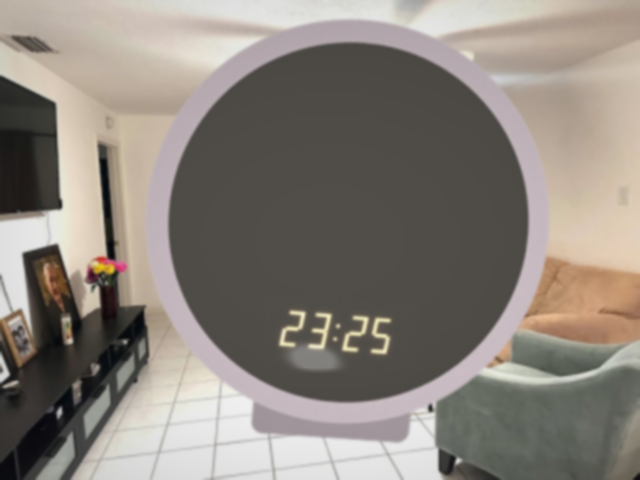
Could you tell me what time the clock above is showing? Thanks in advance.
23:25
